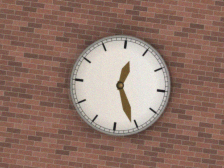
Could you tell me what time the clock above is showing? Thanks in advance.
12:26
